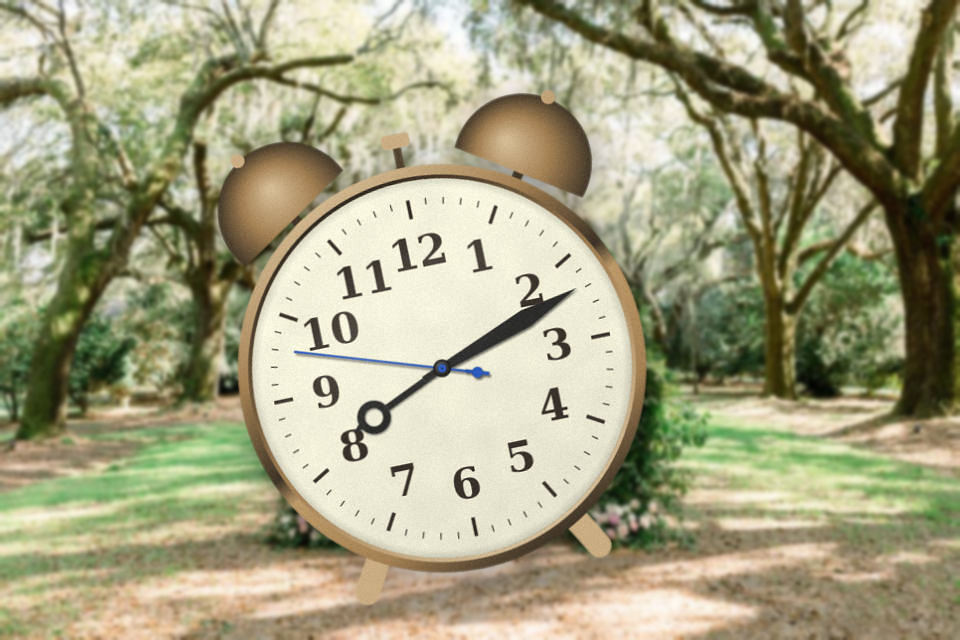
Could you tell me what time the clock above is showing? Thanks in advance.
8:11:48
